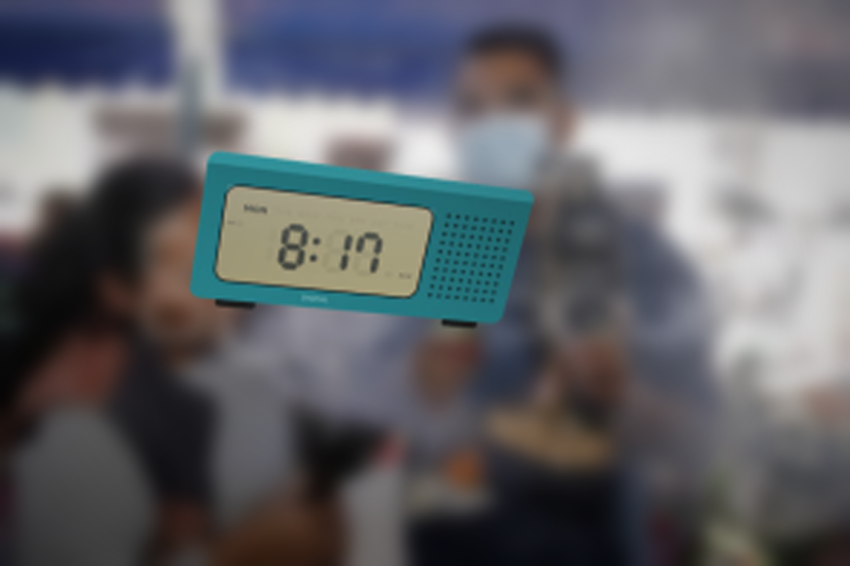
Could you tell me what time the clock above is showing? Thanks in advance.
8:17
